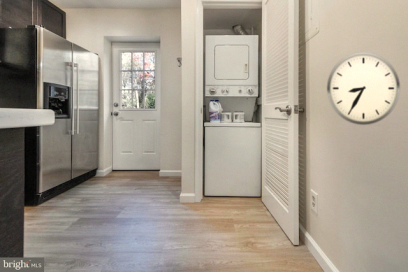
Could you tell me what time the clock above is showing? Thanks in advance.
8:35
